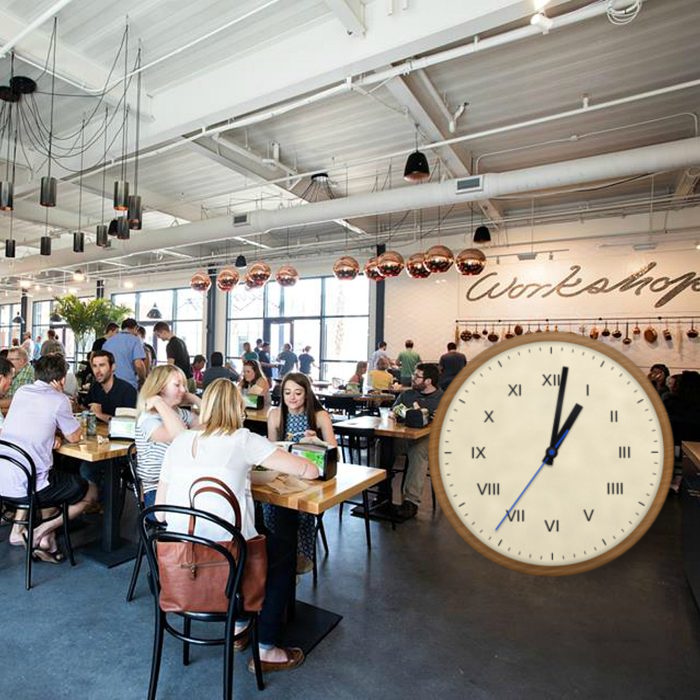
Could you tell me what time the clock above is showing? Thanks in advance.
1:01:36
